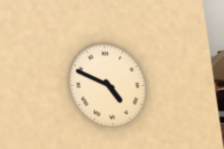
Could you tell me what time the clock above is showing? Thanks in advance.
4:49
